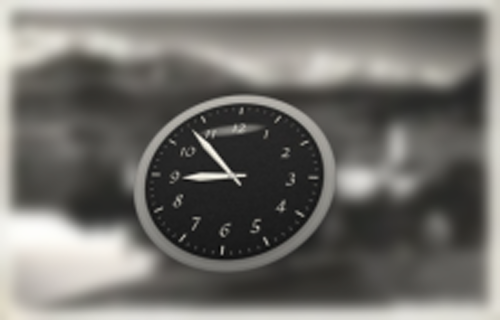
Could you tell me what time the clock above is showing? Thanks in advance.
8:53
